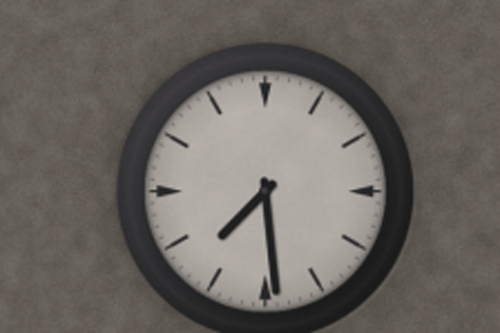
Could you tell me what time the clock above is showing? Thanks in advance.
7:29
